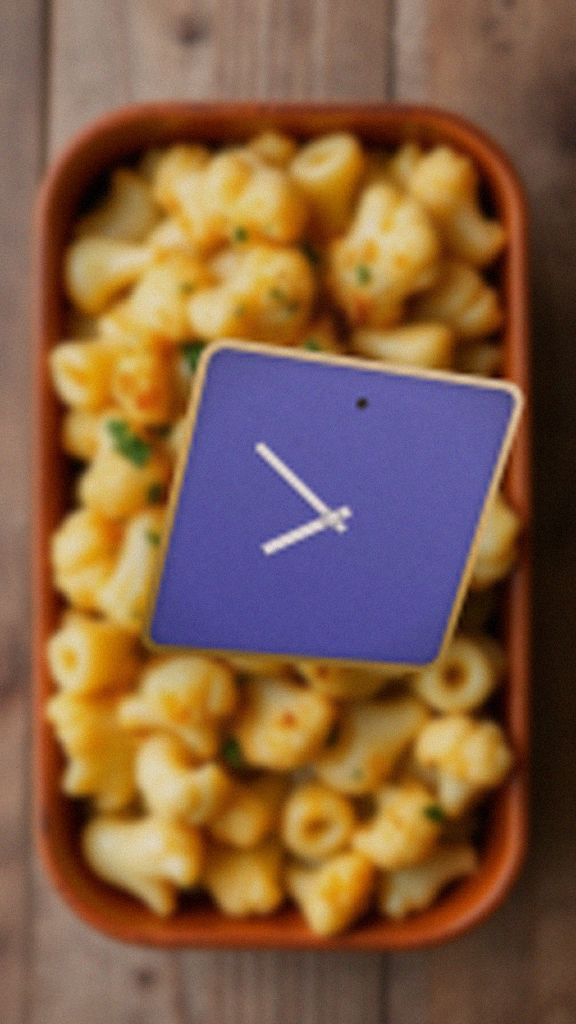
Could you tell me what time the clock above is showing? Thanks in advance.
7:51
